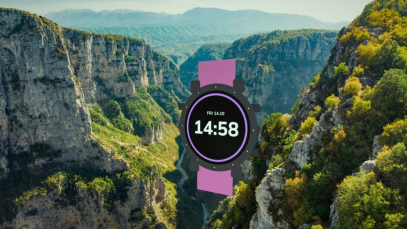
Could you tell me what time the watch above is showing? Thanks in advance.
14:58
